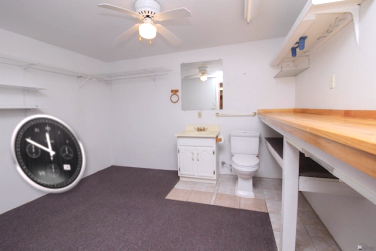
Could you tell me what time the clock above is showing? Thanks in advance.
11:49
